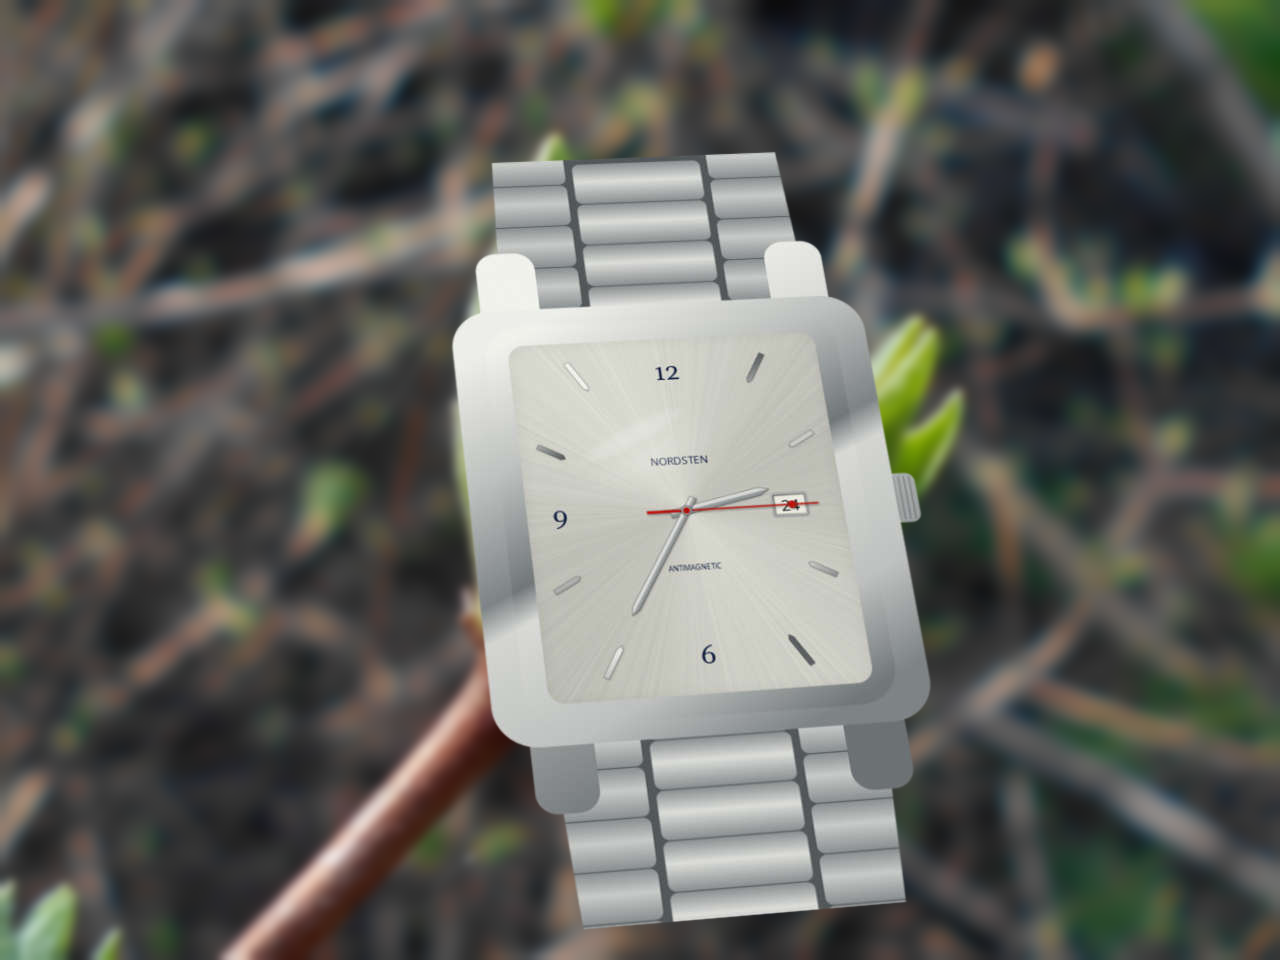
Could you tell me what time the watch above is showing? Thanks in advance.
2:35:15
